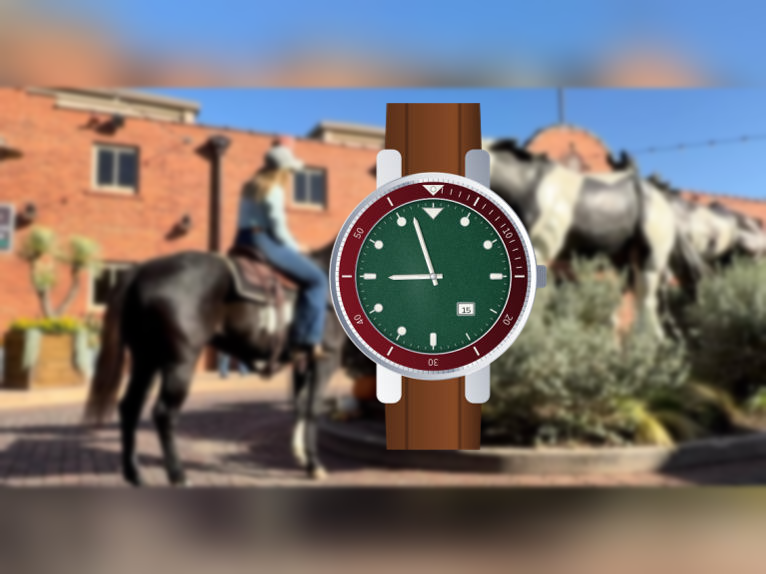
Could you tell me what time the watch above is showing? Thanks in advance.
8:57
